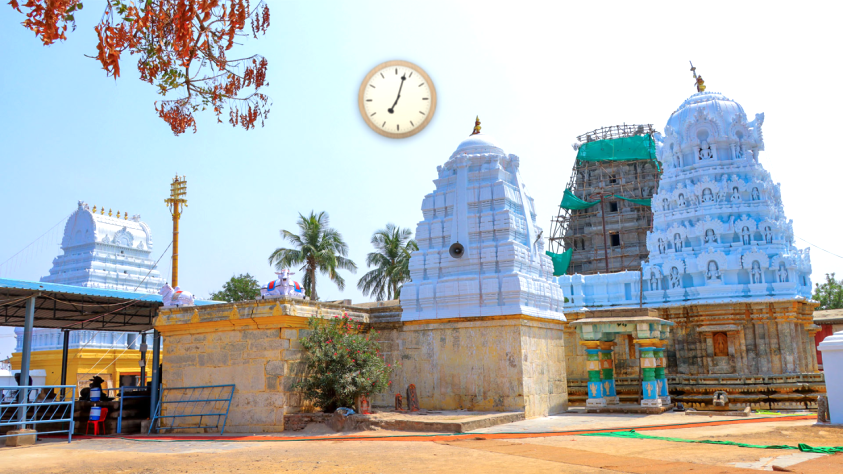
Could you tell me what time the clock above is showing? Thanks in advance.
7:03
